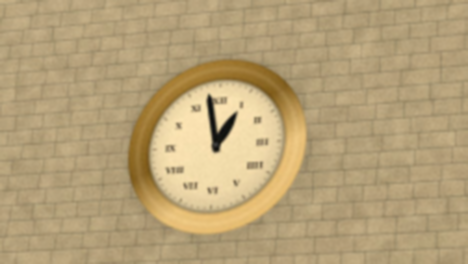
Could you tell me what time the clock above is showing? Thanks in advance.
12:58
